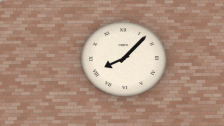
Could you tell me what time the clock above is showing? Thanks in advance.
8:07
